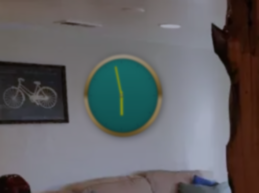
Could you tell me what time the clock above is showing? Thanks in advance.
5:58
